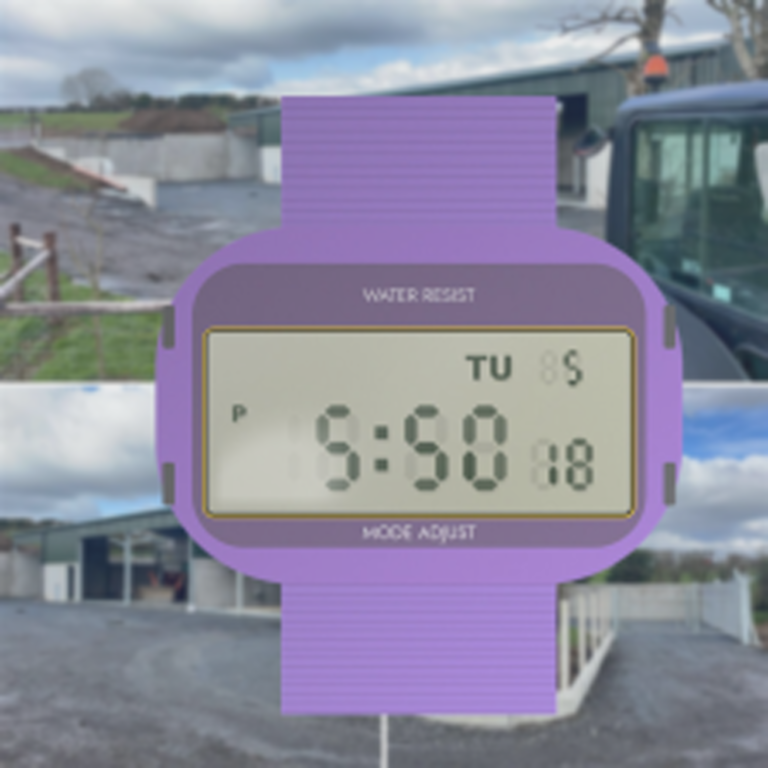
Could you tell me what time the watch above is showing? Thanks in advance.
5:50:18
